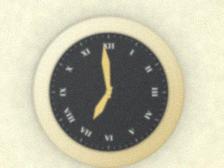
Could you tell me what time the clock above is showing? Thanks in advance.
6:59
